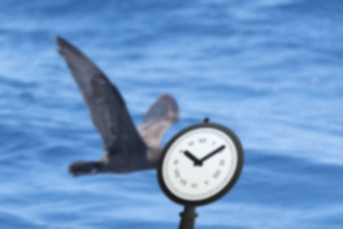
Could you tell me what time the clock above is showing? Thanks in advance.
10:09
